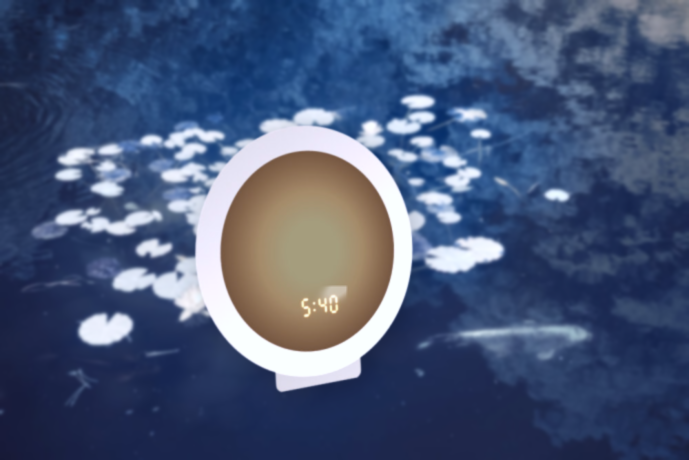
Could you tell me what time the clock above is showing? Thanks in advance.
5:40
